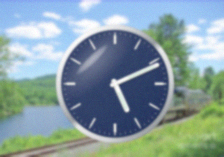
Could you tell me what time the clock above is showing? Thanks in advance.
5:11
